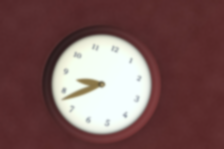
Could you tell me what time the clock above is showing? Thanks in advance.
8:38
